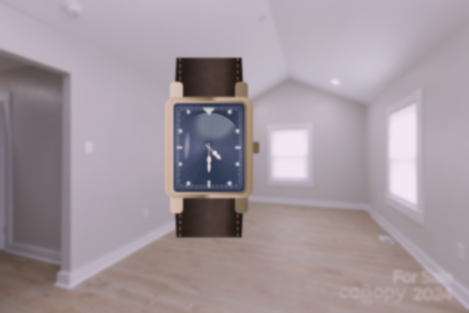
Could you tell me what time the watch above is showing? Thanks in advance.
4:30
